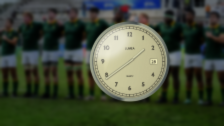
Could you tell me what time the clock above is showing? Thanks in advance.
1:39
